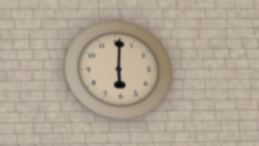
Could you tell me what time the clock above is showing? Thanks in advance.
6:01
